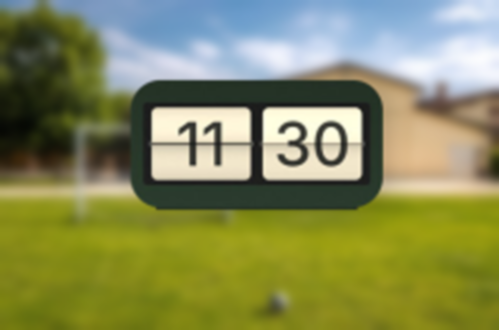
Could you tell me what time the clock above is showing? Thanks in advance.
11:30
